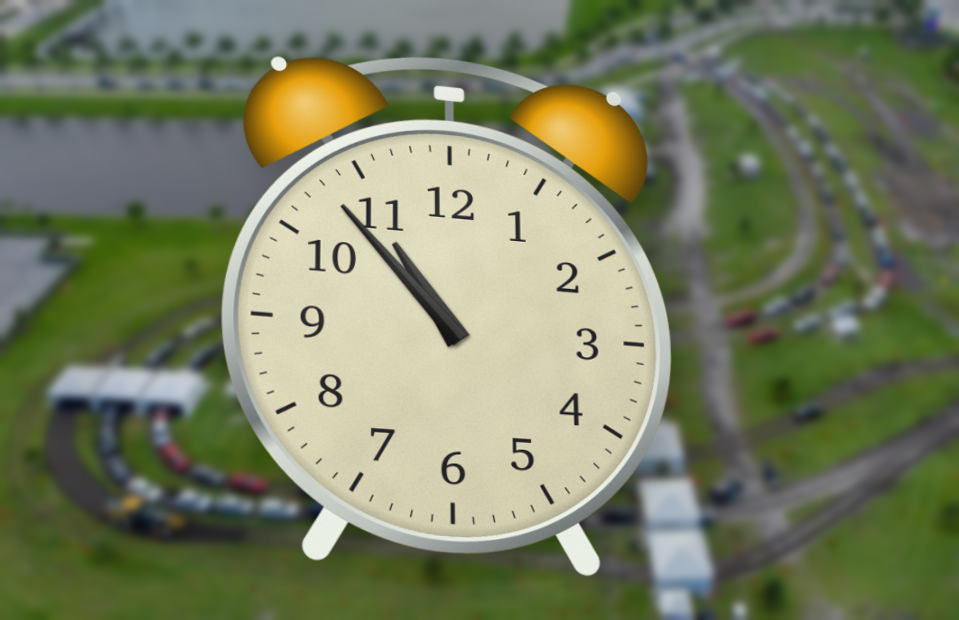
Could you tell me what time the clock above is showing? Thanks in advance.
10:53
